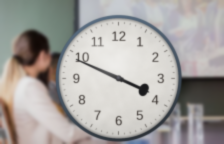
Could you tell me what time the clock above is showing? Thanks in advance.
3:49
